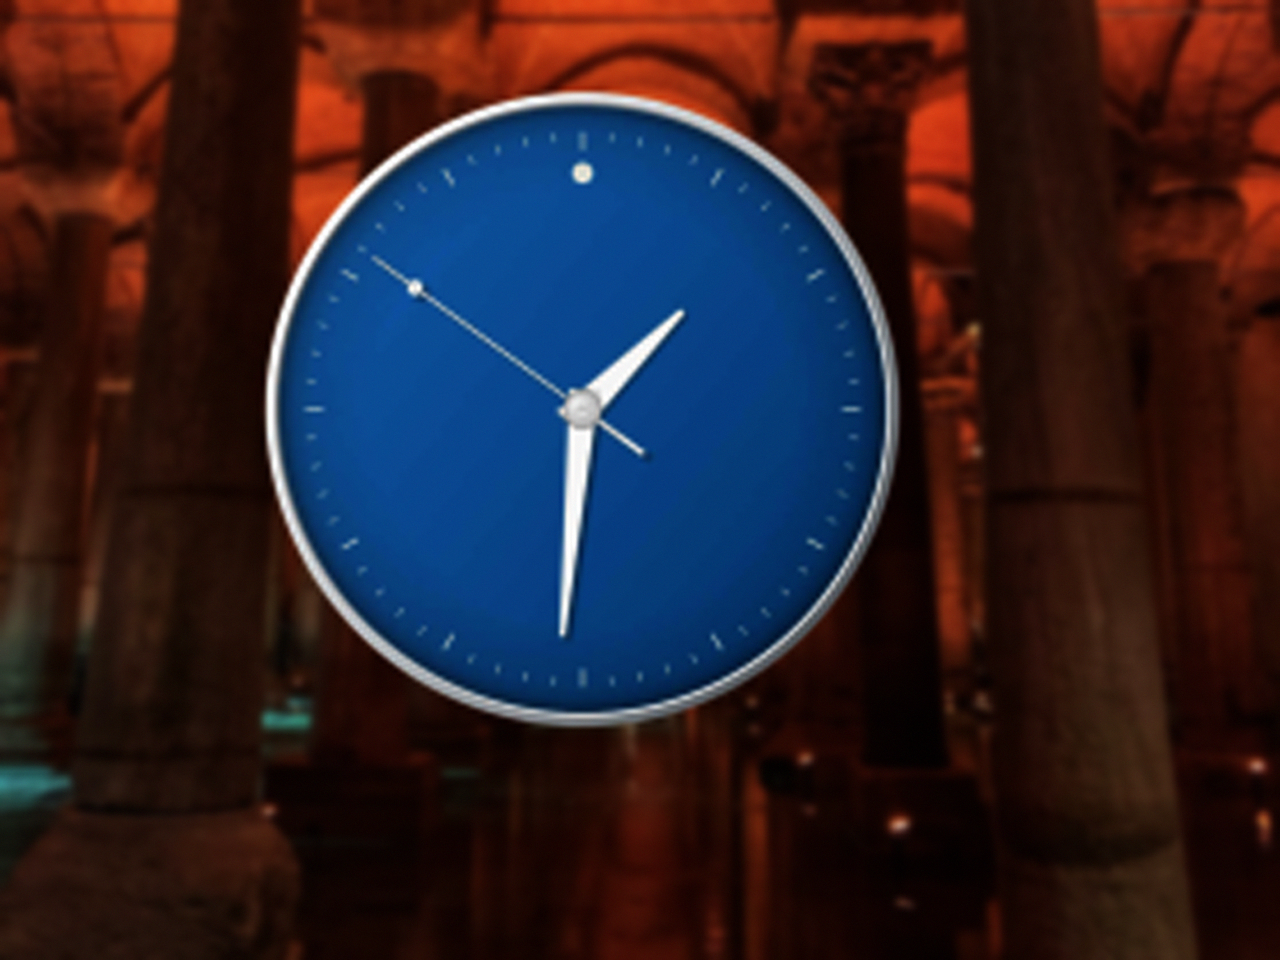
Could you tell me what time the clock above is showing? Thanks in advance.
1:30:51
